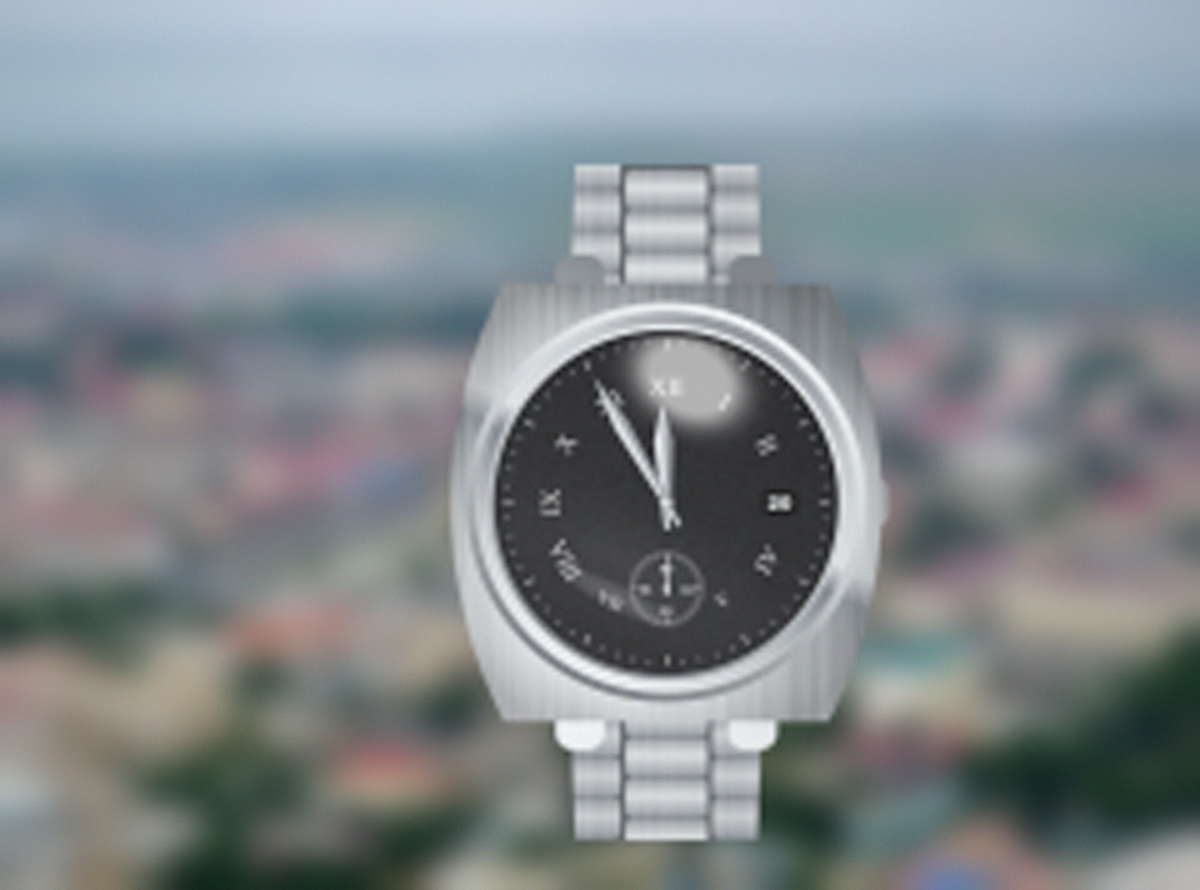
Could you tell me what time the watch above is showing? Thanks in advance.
11:55
